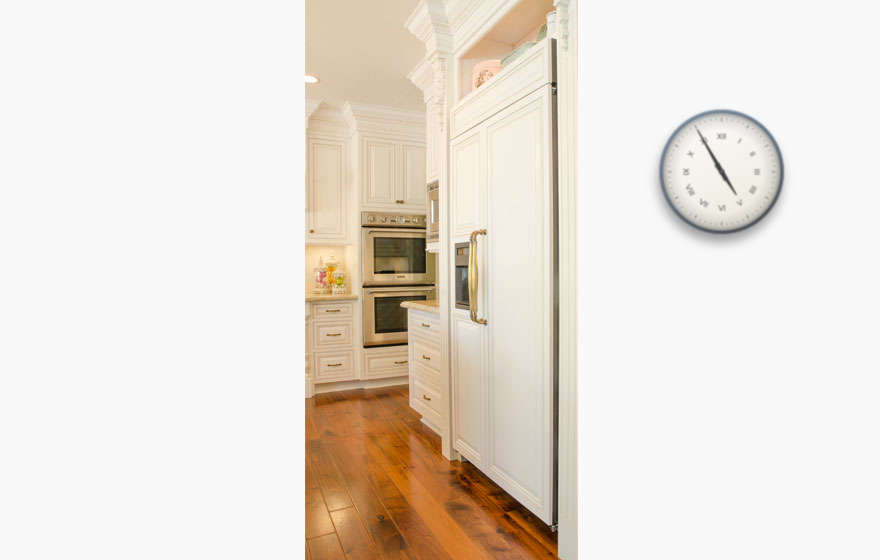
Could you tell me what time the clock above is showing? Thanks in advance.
4:55
